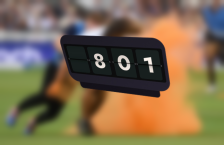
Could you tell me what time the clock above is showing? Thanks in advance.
8:01
